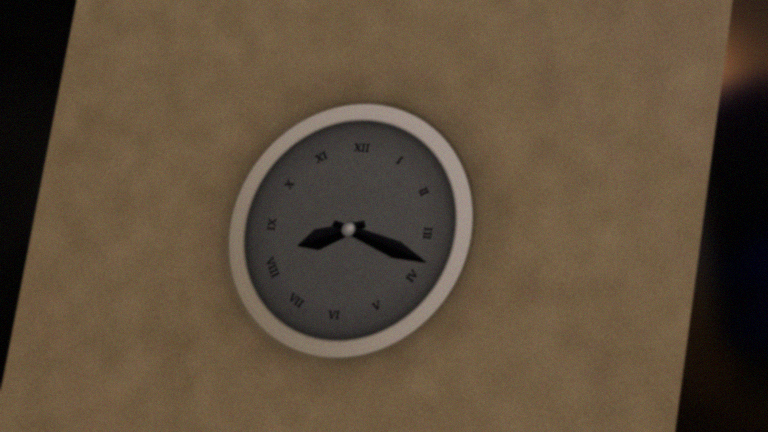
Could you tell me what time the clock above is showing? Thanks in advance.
8:18
